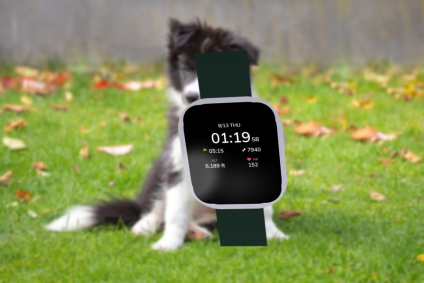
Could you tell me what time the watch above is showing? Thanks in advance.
1:19
